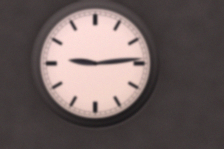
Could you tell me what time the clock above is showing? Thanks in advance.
9:14
